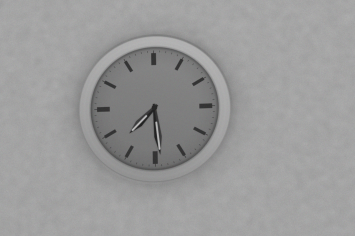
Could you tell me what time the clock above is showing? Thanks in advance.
7:29
